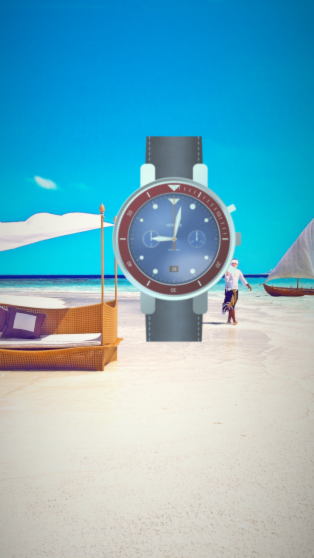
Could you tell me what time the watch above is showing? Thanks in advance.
9:02
